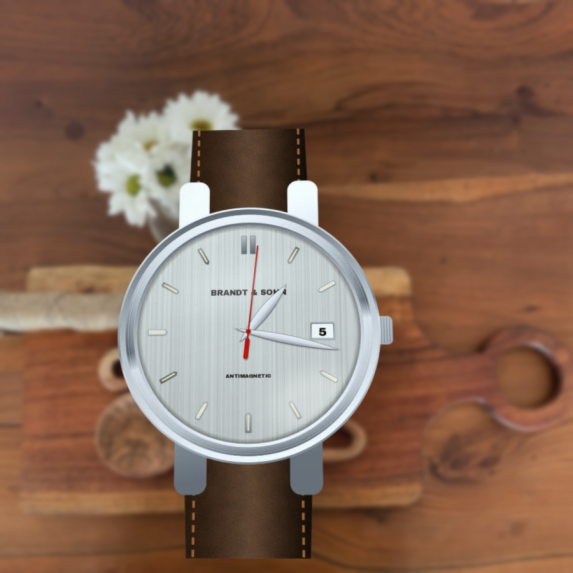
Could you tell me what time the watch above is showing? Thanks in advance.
1:17:01
